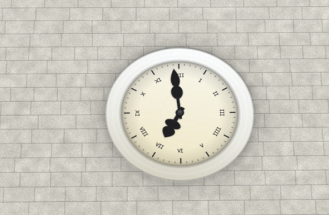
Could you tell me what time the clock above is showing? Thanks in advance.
6:59
